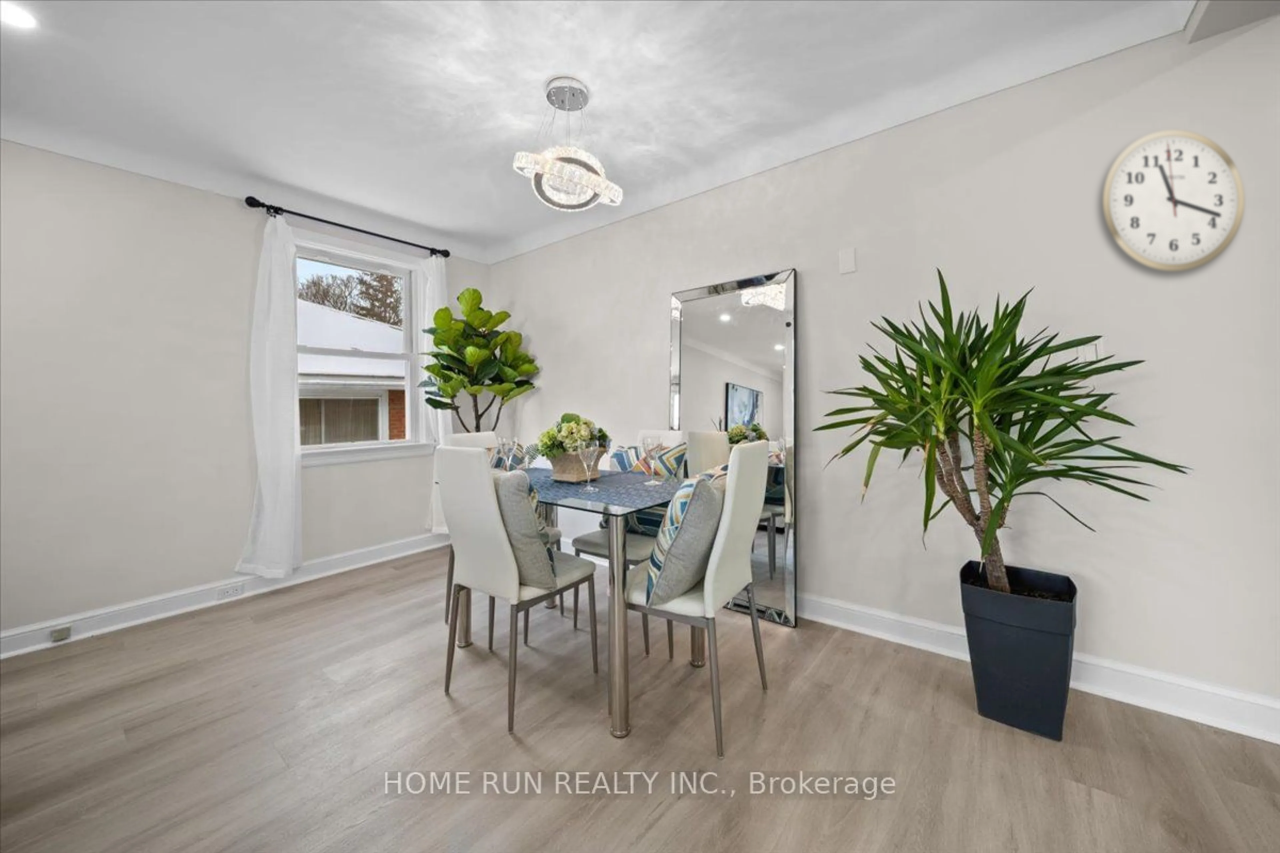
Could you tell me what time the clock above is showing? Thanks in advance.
11:17:59
